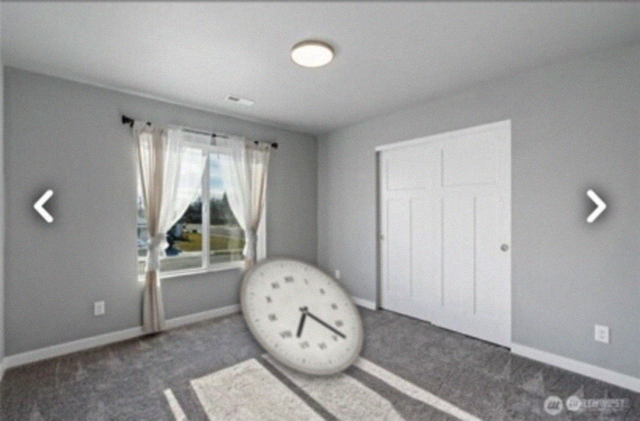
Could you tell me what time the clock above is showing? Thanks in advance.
7:23
